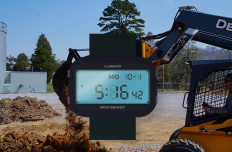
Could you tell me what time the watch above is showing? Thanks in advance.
5:16:42
